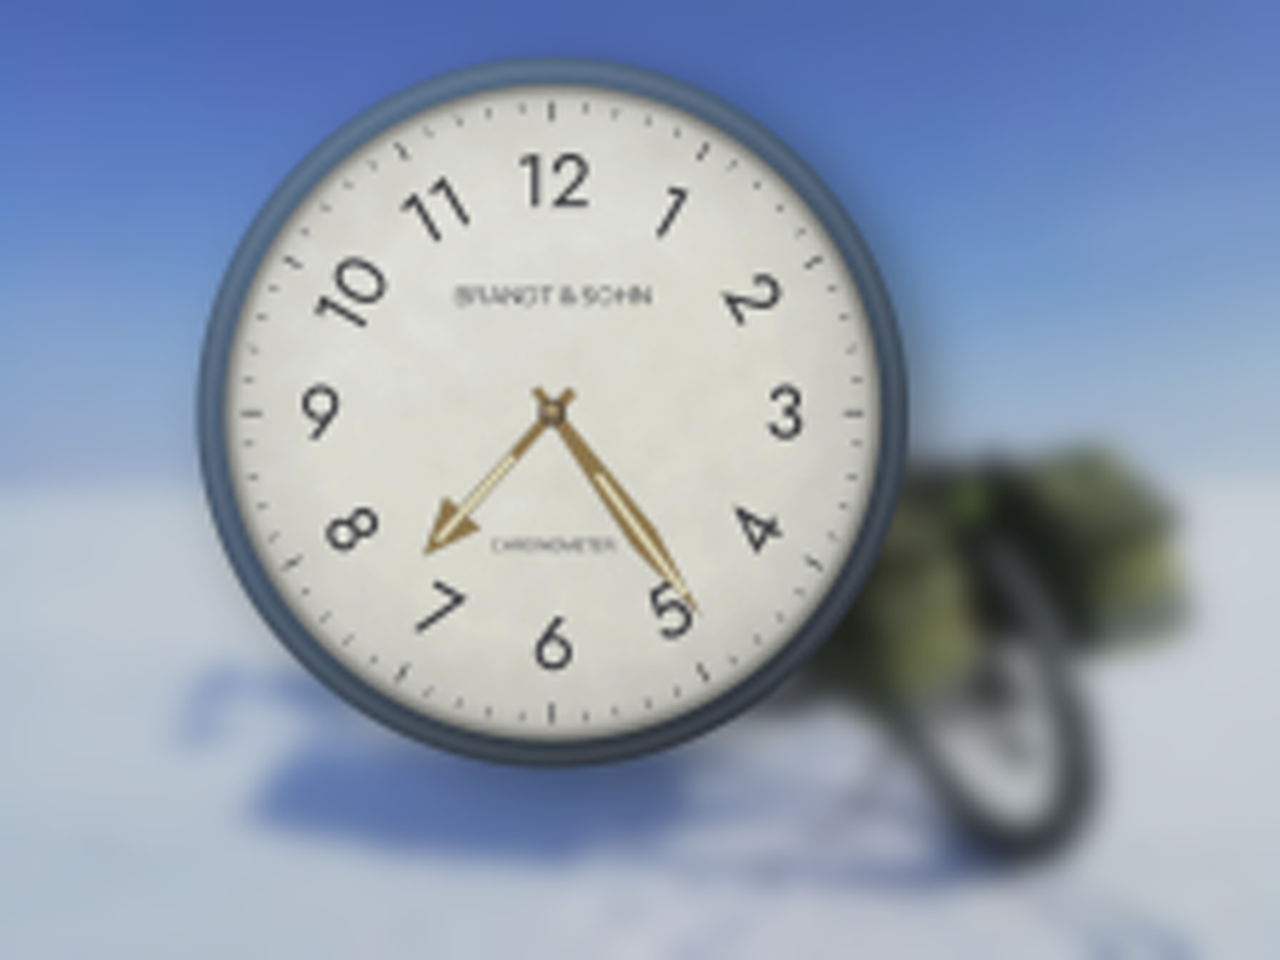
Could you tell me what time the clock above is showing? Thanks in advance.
7:24
